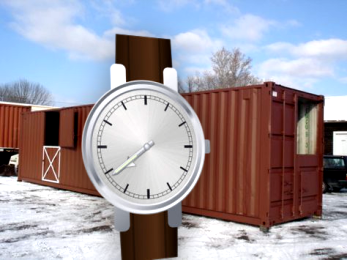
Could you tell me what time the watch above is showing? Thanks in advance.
7:39
